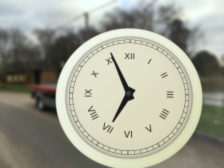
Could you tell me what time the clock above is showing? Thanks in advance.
6:56
